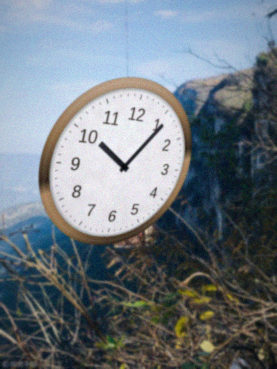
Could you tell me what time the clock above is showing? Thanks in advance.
10:06
